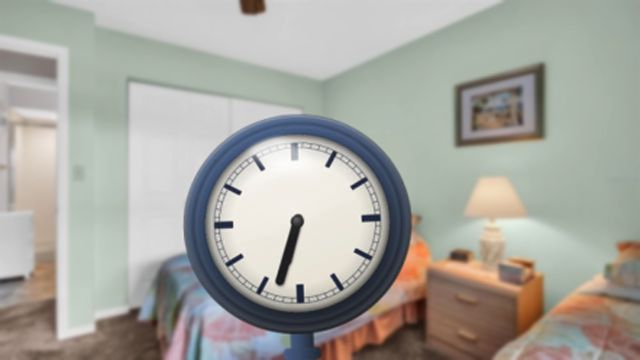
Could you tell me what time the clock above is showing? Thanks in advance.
6:33
